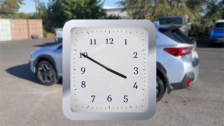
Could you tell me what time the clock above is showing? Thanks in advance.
3:50
